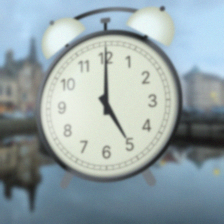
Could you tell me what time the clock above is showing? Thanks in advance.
5:00
